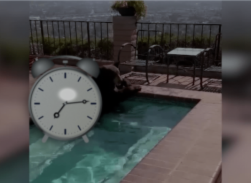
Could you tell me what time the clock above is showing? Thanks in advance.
7:14
